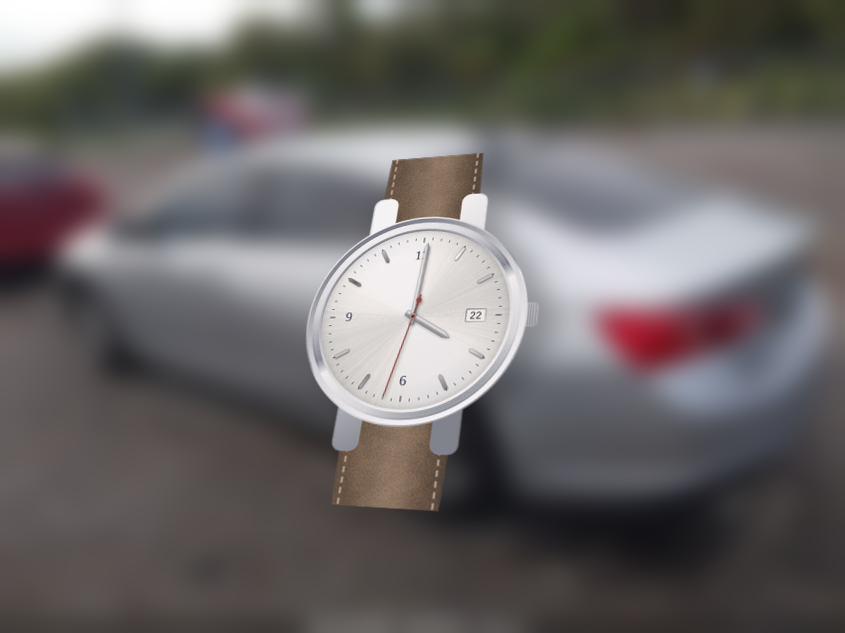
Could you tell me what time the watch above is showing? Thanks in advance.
4:00:32
